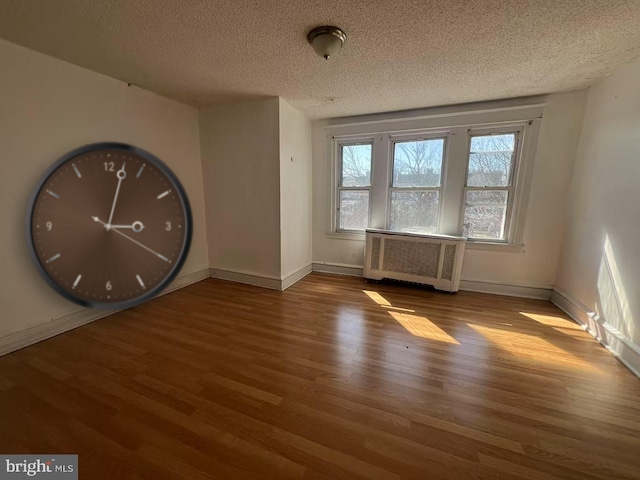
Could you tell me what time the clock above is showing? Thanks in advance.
3:02:20
